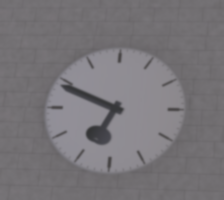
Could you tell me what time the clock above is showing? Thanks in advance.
6:49
